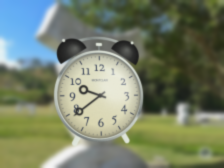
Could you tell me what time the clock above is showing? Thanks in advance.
9:39
